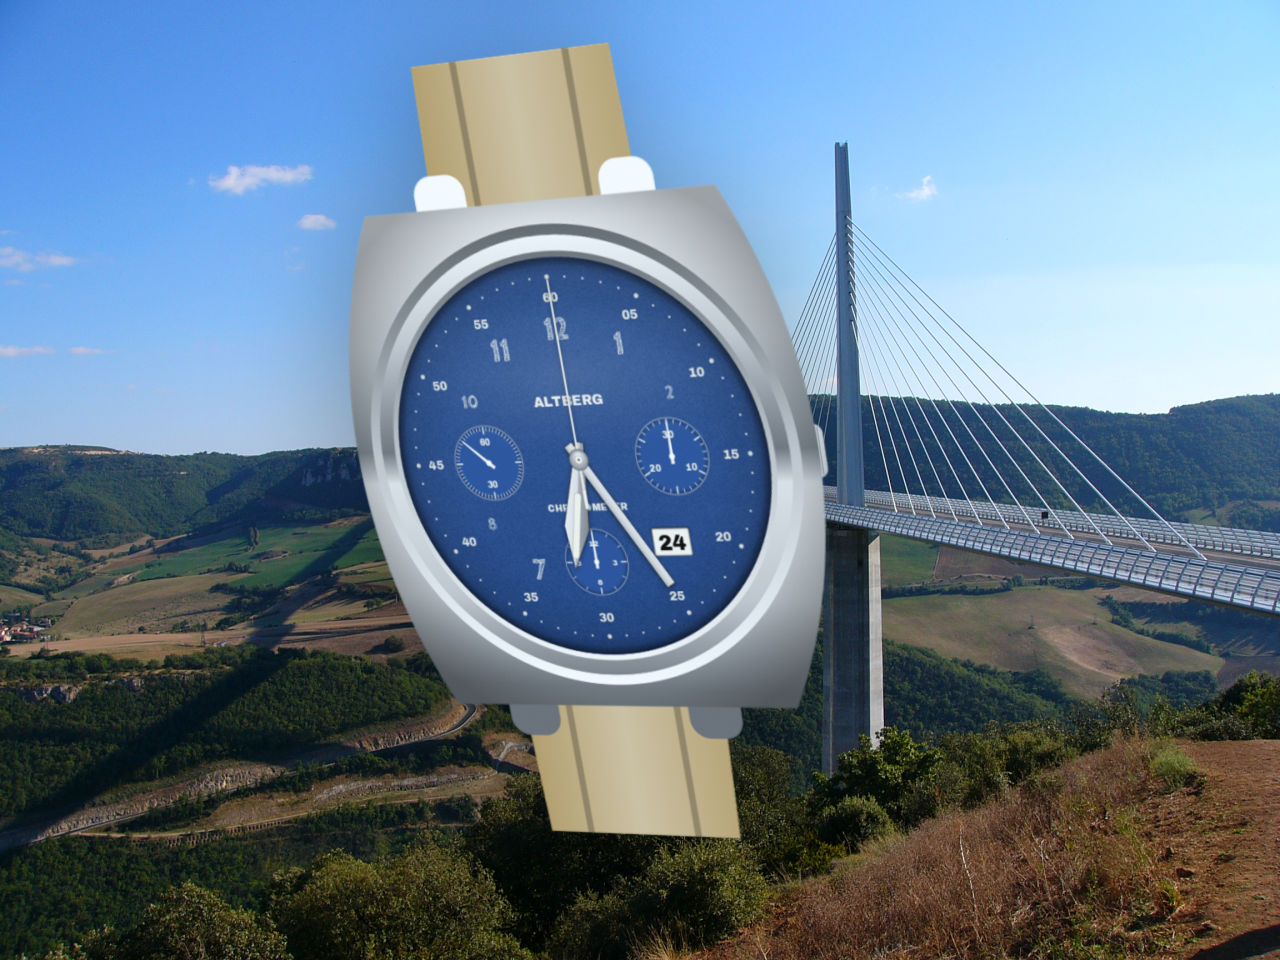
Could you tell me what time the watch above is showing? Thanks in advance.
6:24:52
